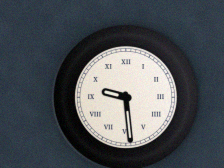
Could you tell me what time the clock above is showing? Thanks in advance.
9:29
